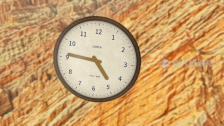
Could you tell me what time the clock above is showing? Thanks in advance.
4:46
